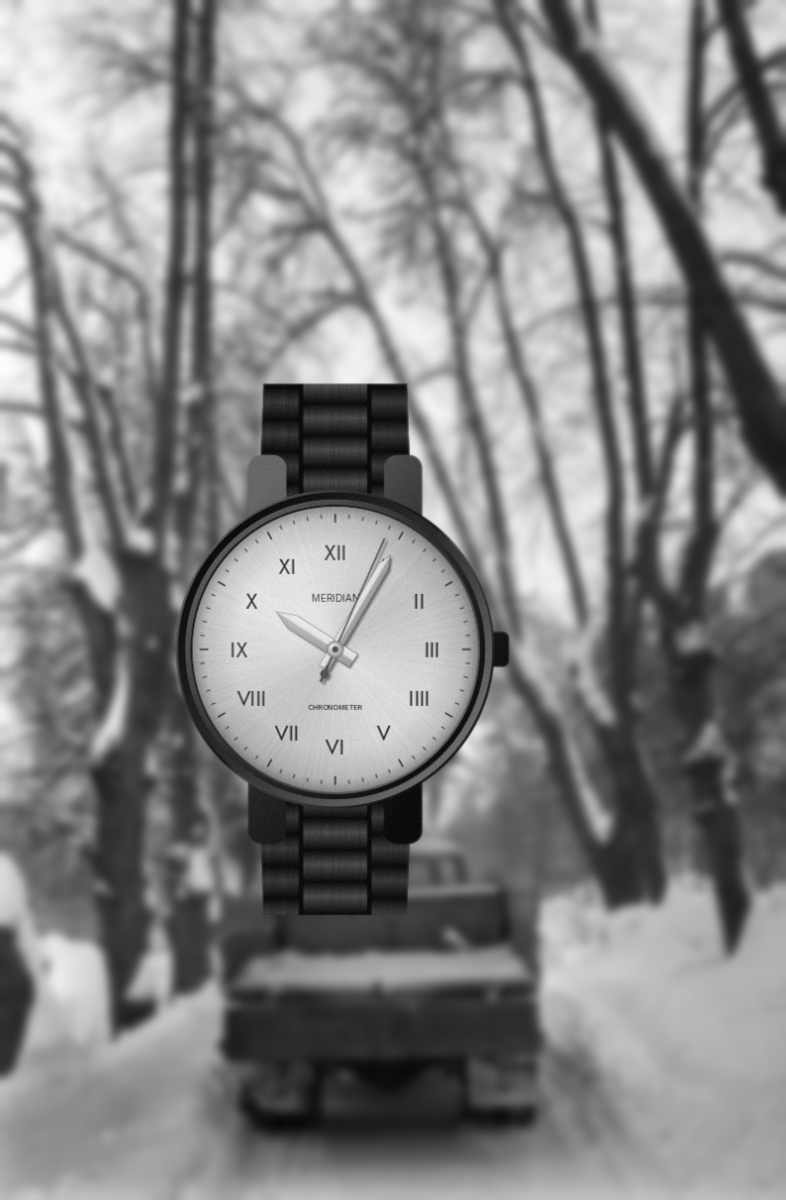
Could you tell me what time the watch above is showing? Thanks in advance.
10:05:04
